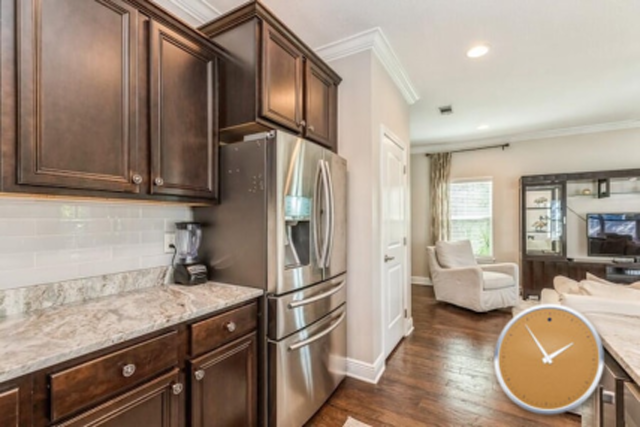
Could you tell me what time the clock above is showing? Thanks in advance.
1:54
